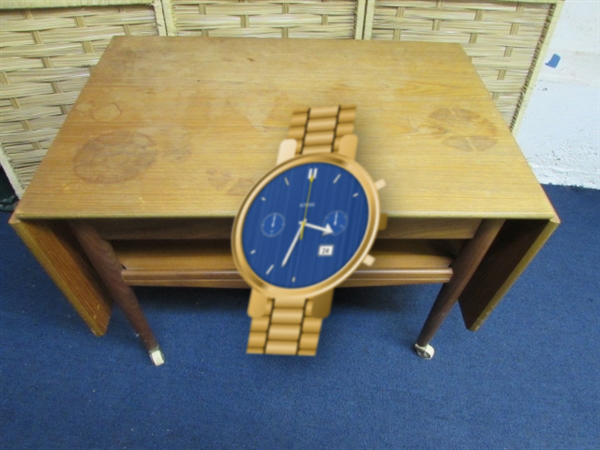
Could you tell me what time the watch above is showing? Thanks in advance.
3:33
